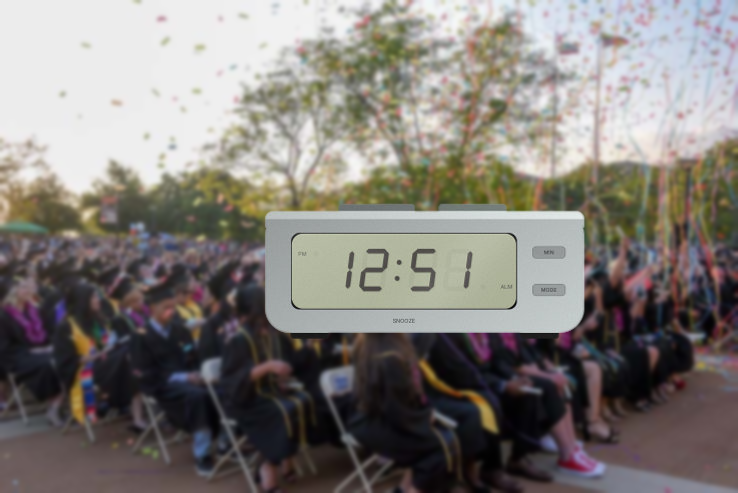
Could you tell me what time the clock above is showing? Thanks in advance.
12:51
